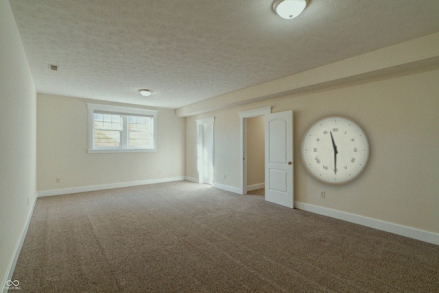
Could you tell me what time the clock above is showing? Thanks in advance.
11:30
